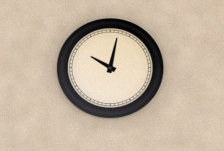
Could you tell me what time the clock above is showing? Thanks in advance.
10:02
